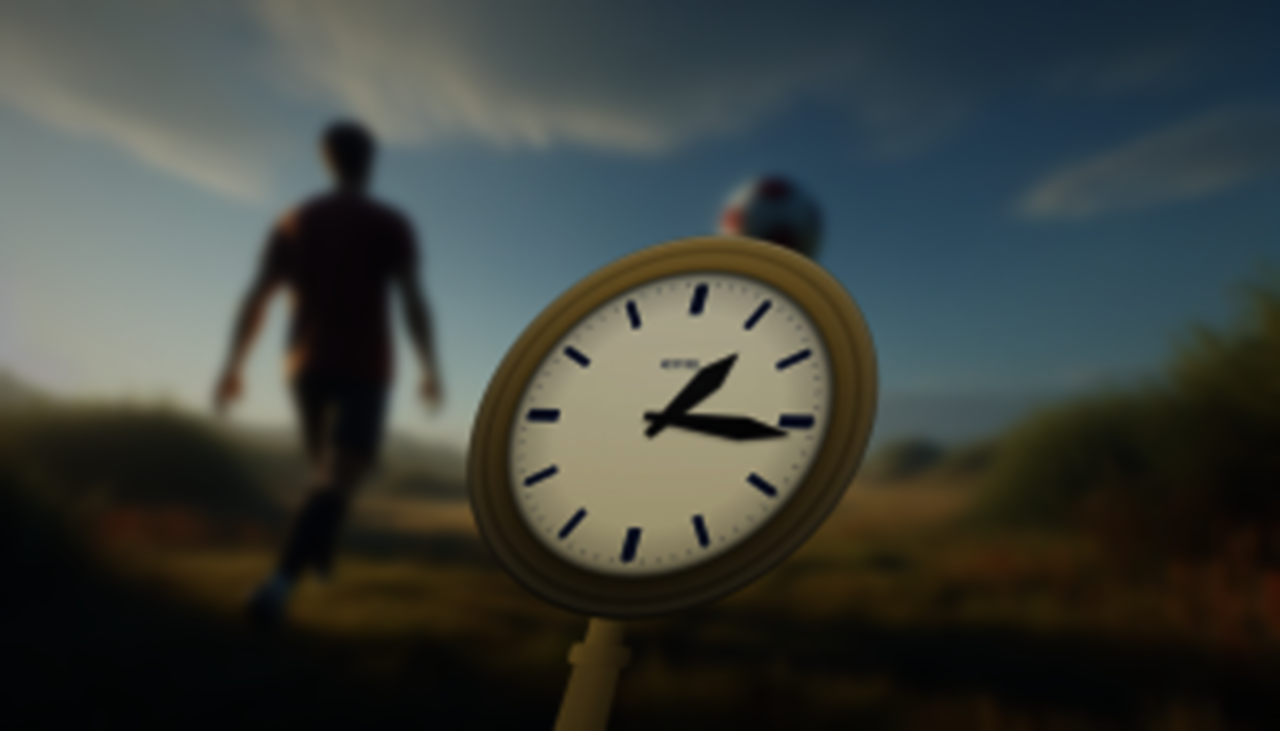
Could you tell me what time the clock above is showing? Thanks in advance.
1:16
